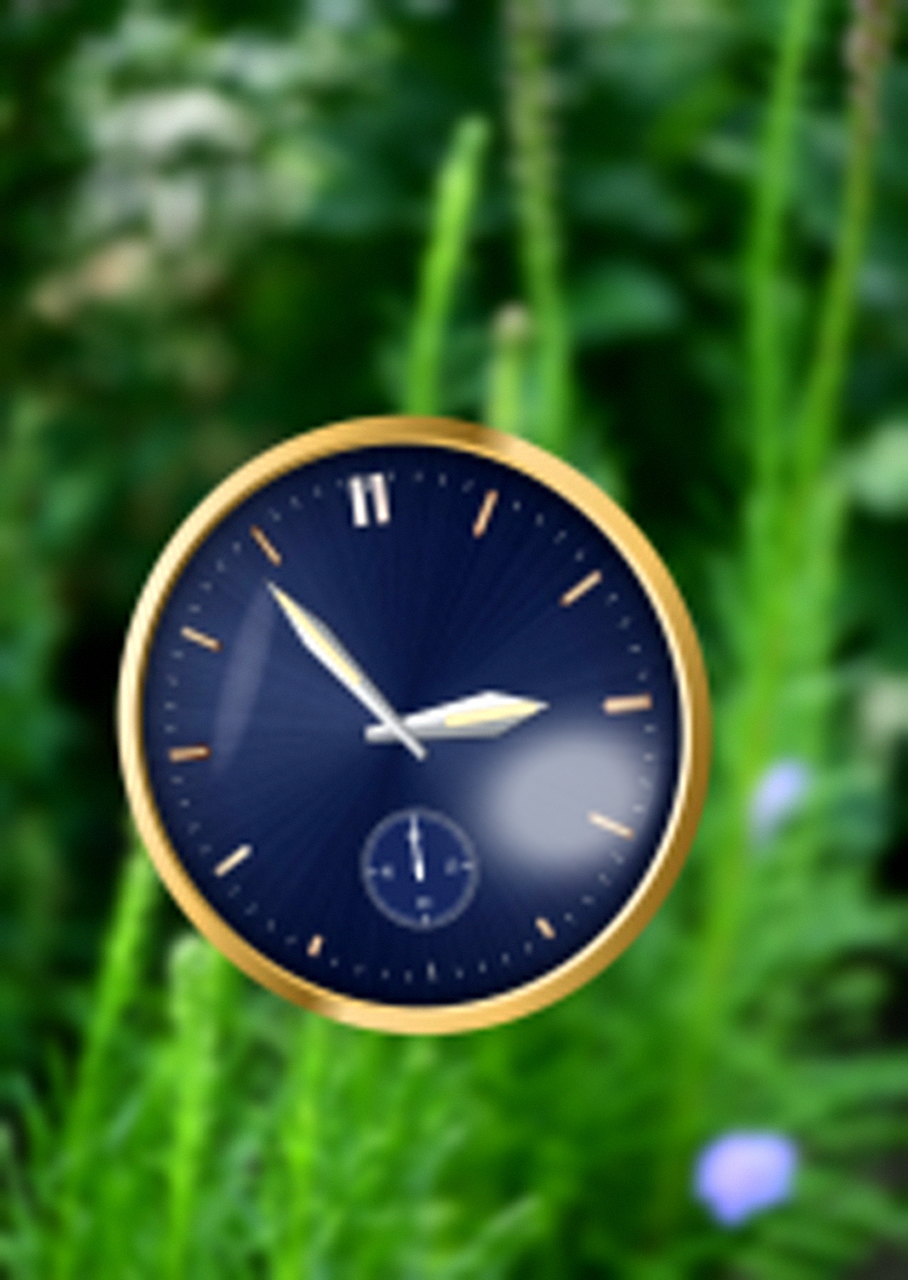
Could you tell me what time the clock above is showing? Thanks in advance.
2:54
